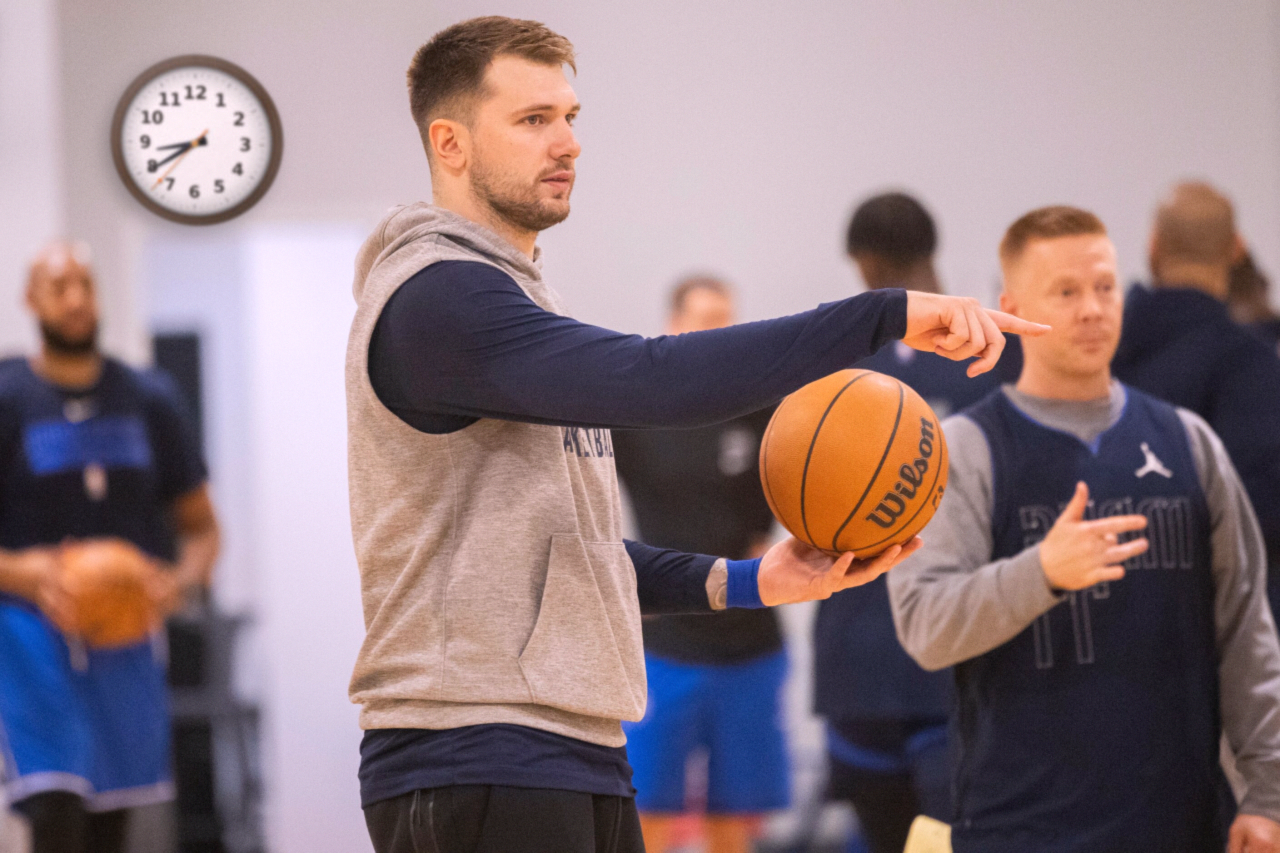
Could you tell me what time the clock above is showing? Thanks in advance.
8:39:37
